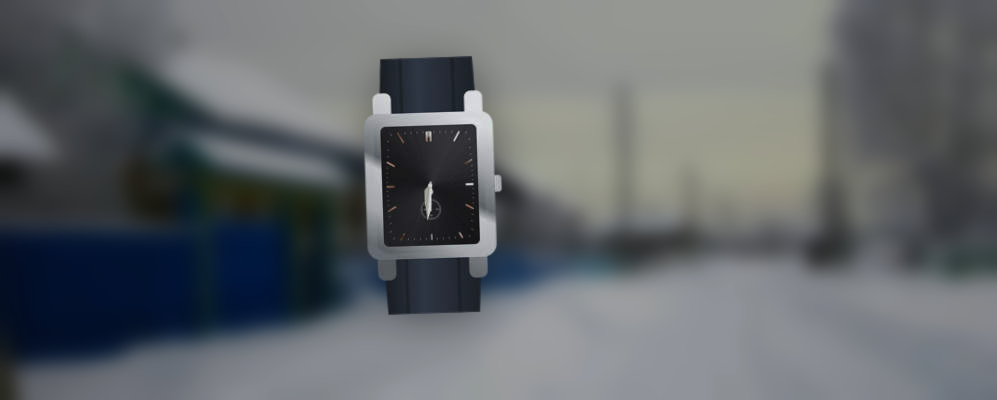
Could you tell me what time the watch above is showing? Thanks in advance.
6:31
